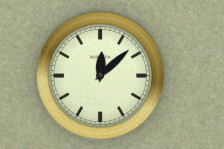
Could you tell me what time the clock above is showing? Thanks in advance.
12:08
